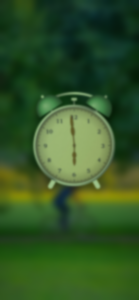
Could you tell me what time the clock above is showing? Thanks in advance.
5:59
